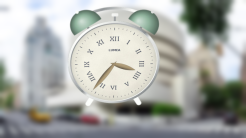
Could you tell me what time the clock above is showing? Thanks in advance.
3:36
